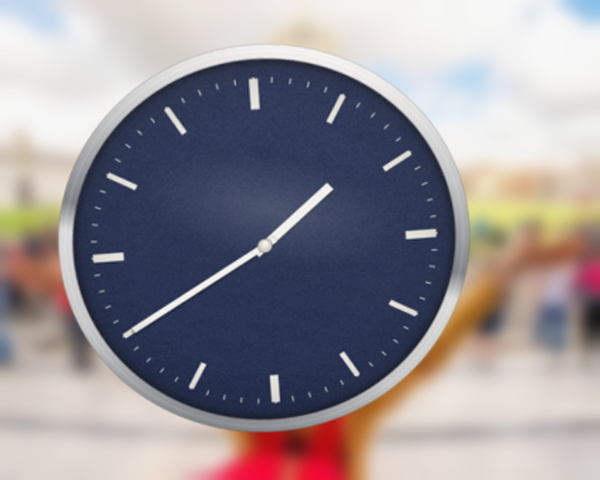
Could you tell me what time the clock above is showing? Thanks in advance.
1:40
